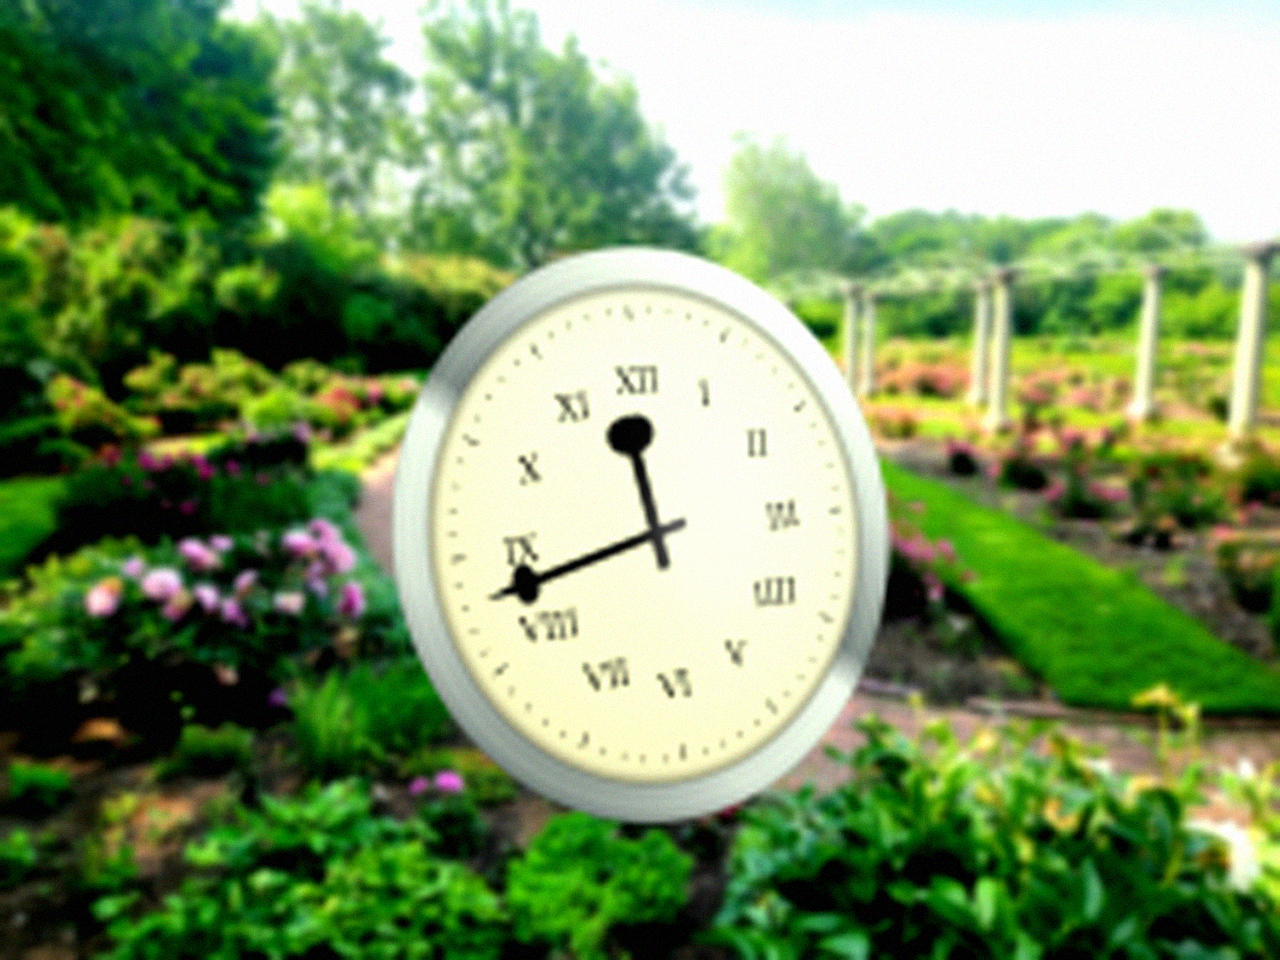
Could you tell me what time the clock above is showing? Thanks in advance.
11:43
